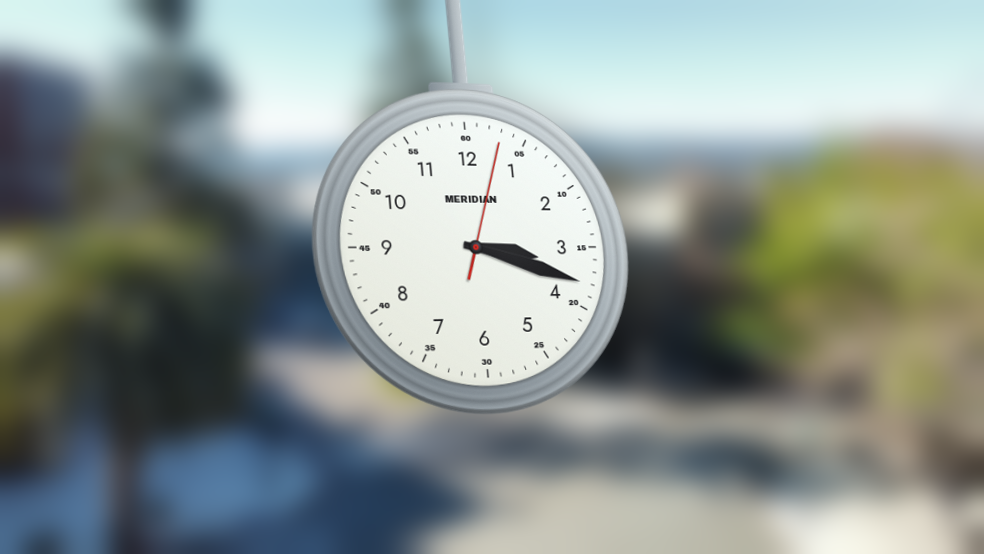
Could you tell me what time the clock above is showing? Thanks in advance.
3:18:03
